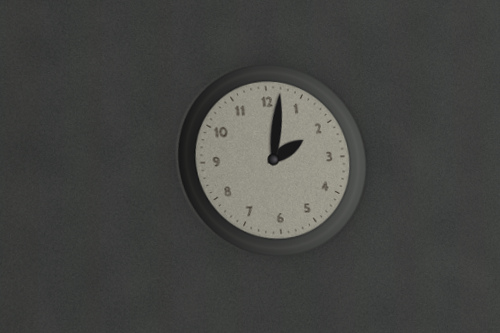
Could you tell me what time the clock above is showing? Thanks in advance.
2:02
